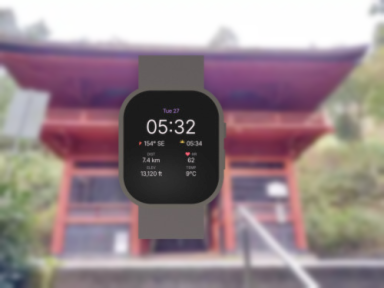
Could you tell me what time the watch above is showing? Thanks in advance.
5:32
